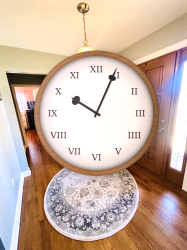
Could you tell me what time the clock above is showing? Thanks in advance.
10:04
